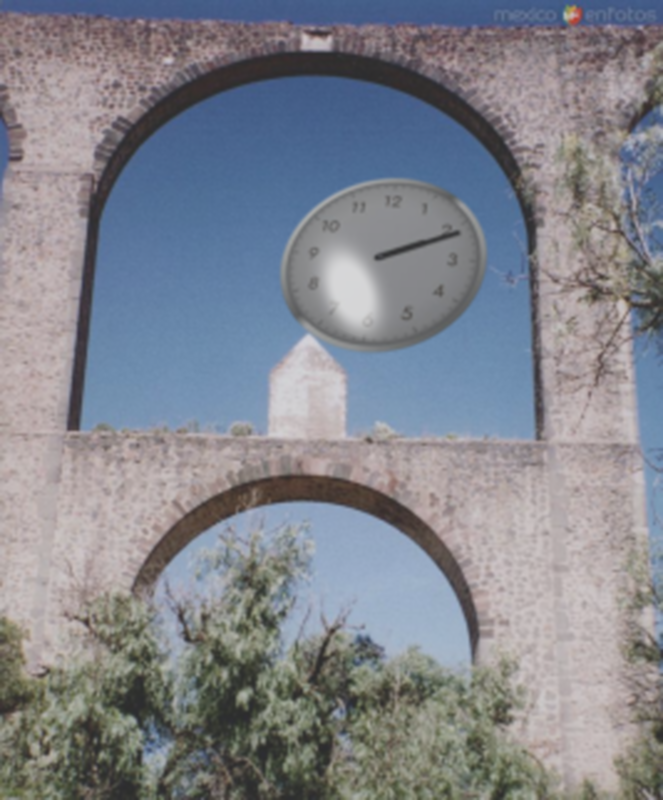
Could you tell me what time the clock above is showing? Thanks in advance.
2:11
